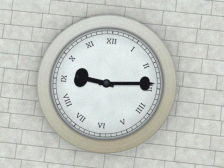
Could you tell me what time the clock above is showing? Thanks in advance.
9:14
